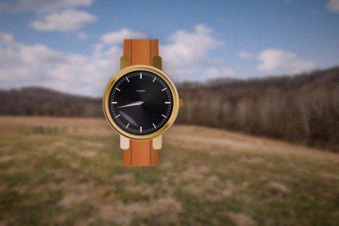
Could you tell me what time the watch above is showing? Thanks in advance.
8:43
